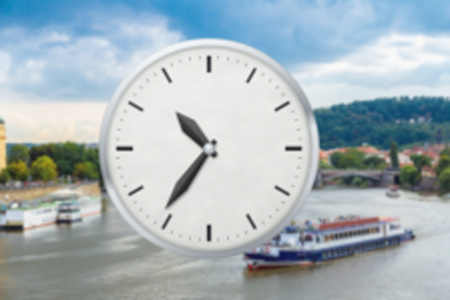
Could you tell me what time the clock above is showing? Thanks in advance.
10:36
